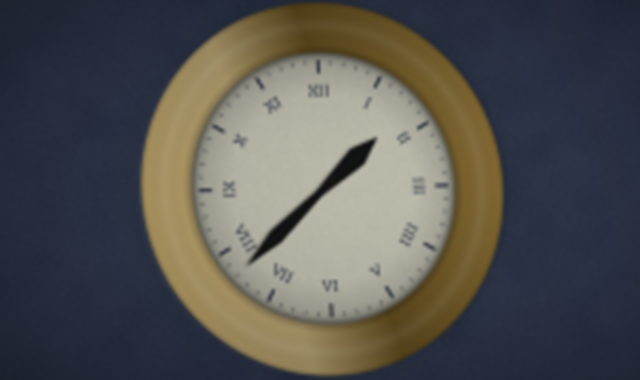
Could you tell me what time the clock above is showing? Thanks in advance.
1:38
